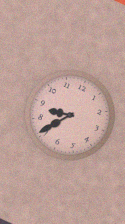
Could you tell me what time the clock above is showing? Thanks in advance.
8:36
